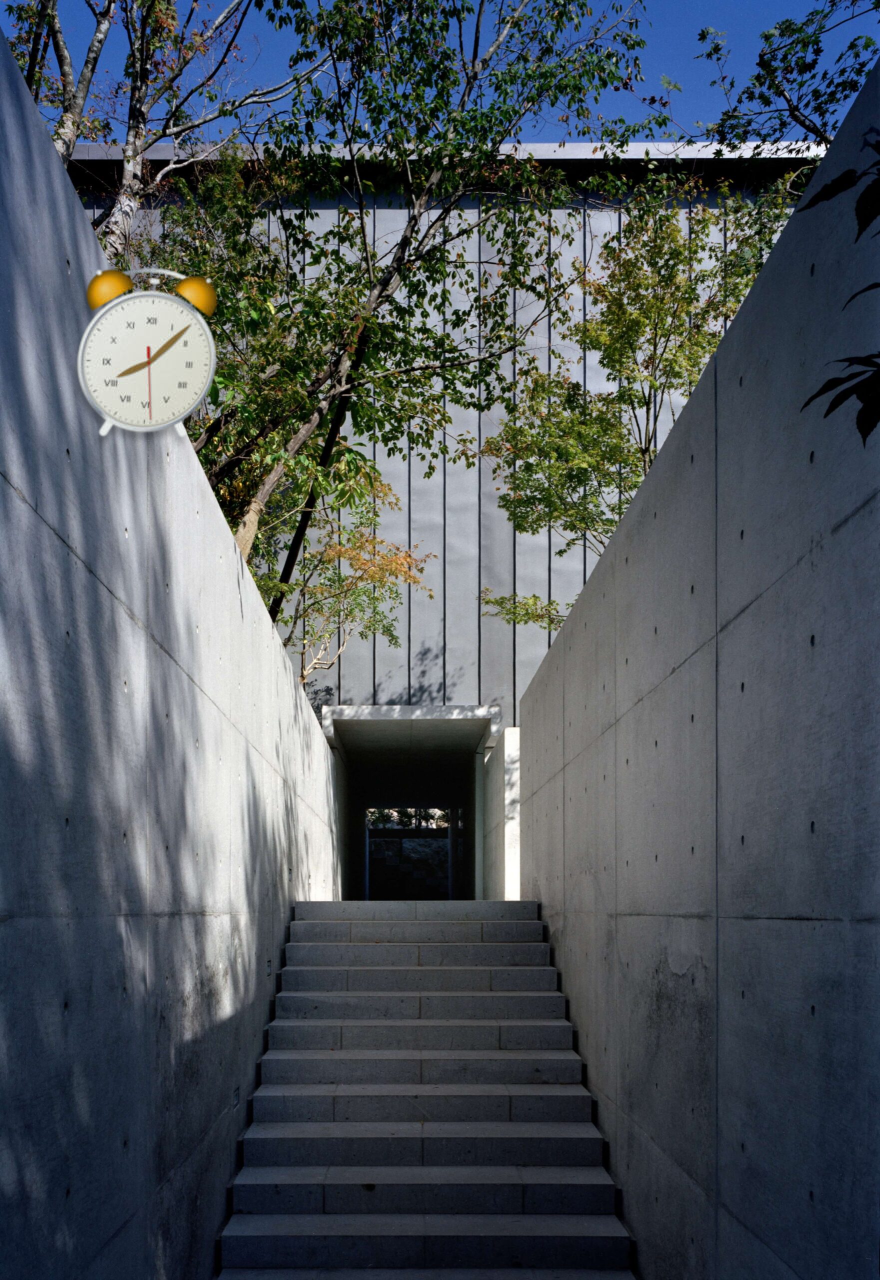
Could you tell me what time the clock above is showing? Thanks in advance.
8:07:29
